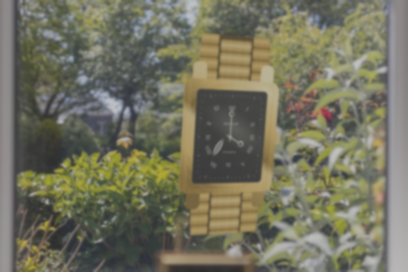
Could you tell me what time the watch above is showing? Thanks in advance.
4:00
